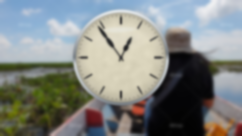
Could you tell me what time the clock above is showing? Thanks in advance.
12:54
